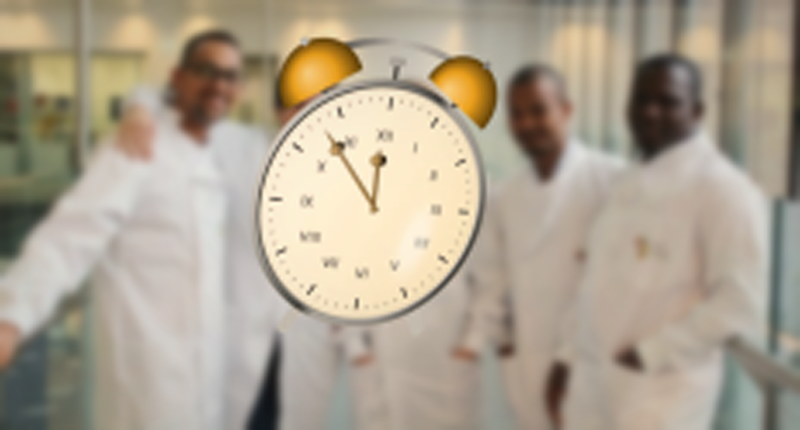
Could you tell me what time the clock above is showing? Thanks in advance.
11:53
